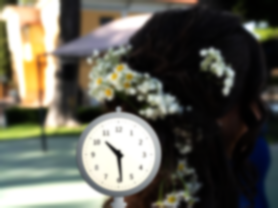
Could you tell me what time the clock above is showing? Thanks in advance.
10:29
